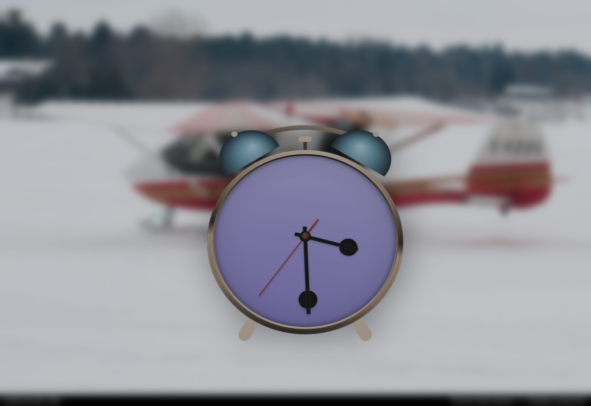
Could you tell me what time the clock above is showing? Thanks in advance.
3:29:36
